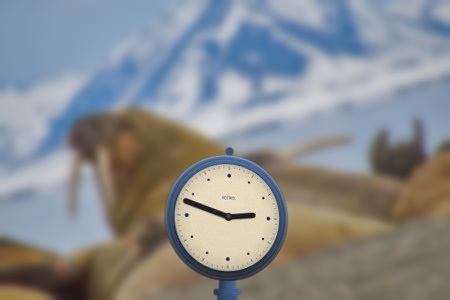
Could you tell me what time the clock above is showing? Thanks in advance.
2:48
